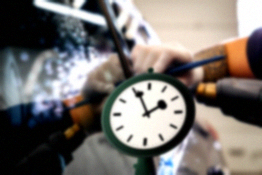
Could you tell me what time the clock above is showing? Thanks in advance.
1:56
